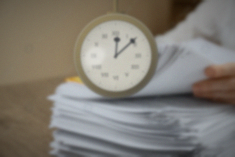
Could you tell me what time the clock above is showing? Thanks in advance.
12:08
